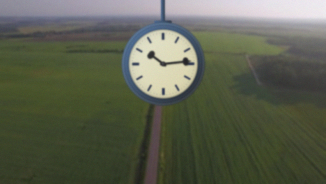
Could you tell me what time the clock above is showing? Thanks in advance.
10:14
